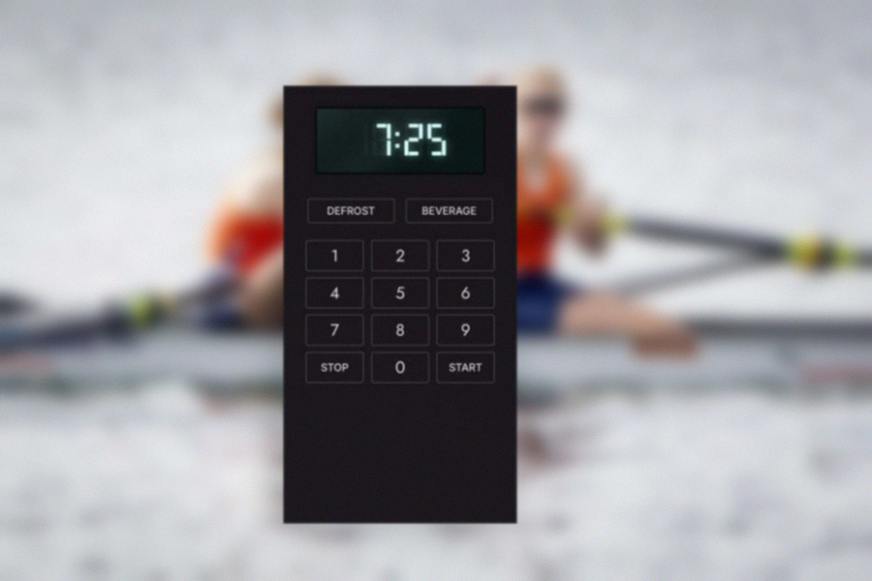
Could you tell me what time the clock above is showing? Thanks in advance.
7:25
